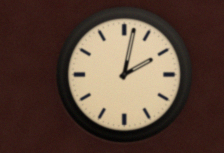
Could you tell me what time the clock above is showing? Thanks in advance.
2:02
